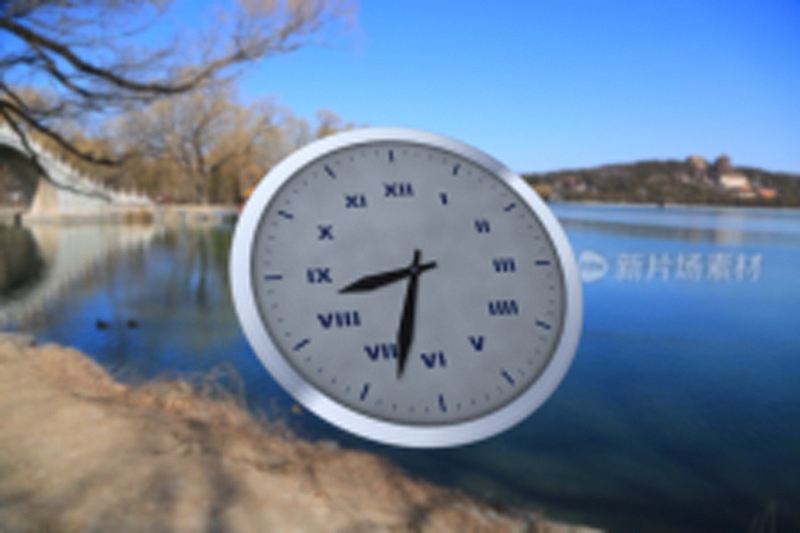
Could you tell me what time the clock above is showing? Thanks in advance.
8:33
